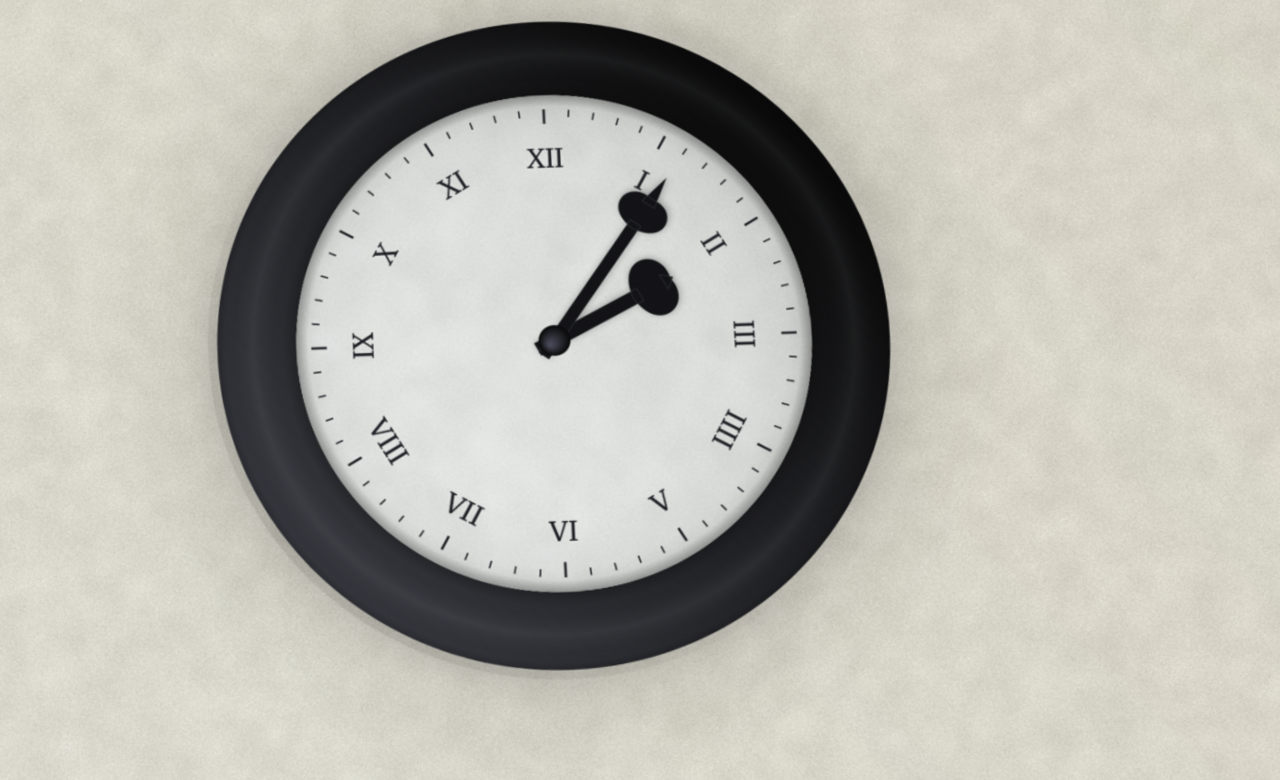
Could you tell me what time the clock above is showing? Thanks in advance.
2:06
